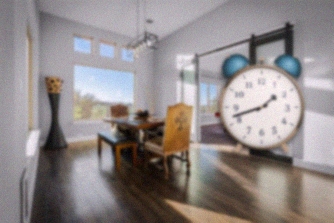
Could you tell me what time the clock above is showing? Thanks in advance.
1:42
